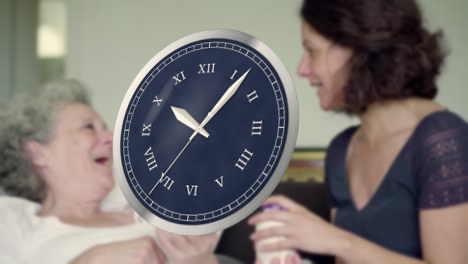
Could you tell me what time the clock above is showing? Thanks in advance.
10:06:36
